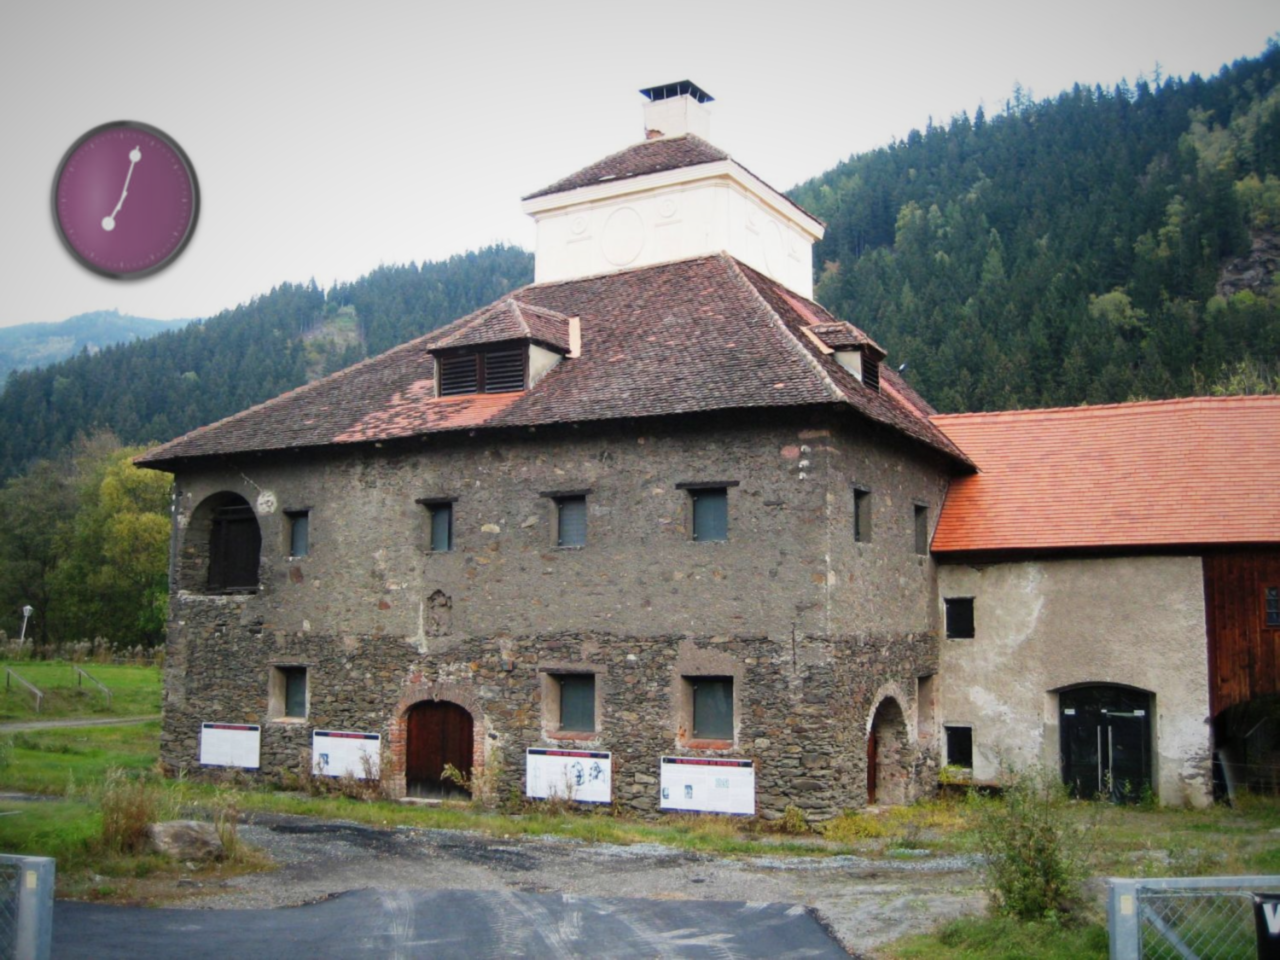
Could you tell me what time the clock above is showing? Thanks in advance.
7:03
